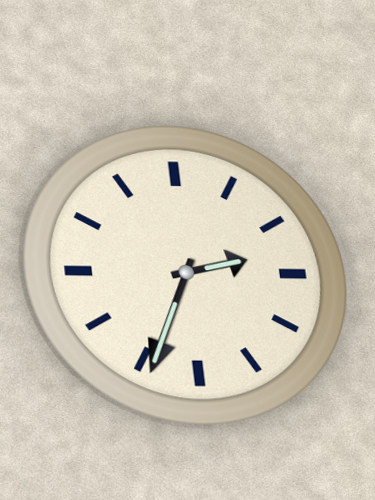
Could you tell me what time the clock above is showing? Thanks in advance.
2:34
